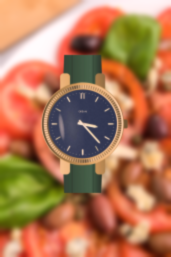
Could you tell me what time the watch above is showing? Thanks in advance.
3:23
